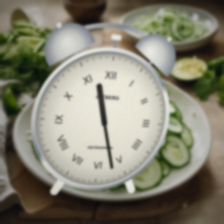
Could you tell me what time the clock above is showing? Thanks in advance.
11:27
